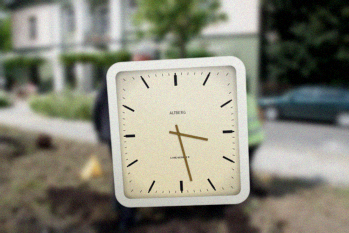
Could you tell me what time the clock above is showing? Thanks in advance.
3:28
